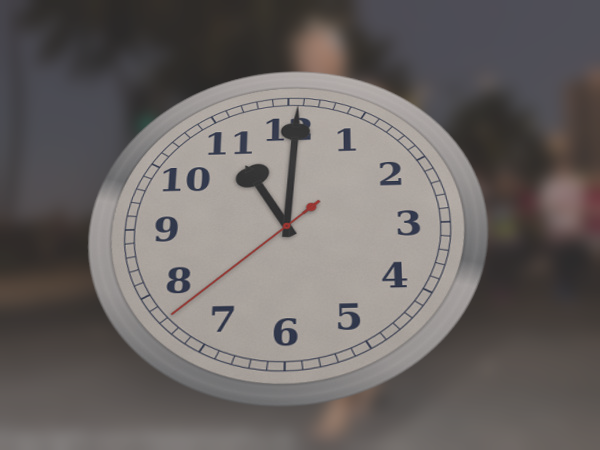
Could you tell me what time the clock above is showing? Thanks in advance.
11:00:38
